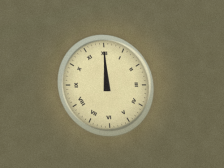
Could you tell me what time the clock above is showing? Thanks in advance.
12:00
